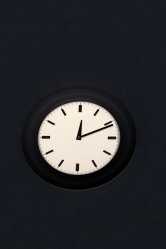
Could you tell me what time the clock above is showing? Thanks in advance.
12:11
